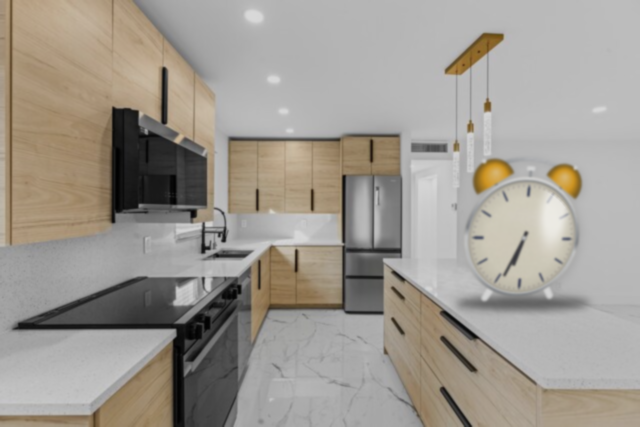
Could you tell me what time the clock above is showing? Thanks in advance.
6:34
